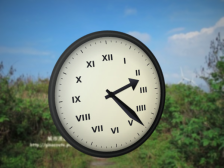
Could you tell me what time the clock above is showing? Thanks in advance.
2:23
